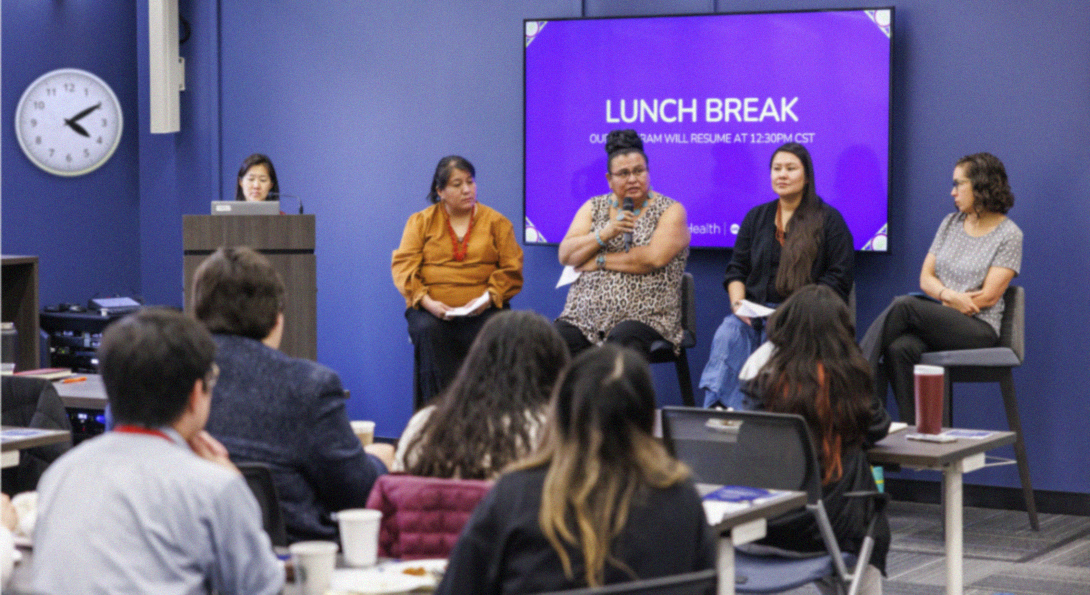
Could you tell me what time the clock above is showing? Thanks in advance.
4:10
